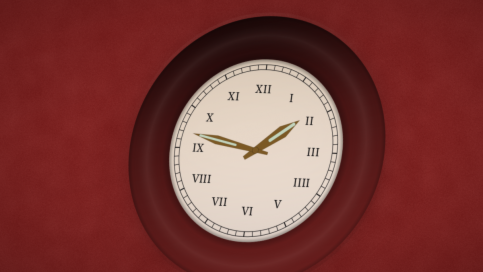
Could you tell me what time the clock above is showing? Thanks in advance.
1:47
